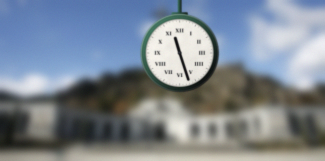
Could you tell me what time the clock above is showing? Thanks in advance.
11:27
